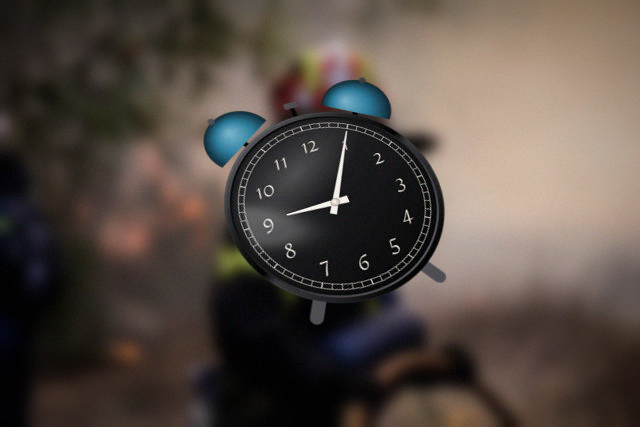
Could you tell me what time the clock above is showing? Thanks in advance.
9:05
